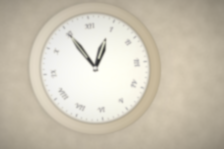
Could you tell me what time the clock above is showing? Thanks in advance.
12:55
